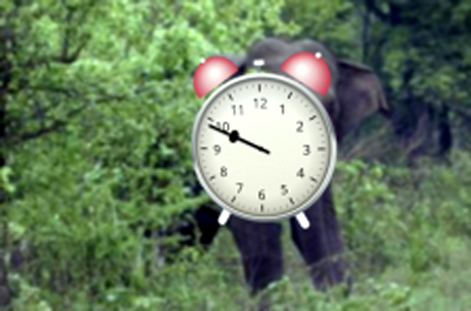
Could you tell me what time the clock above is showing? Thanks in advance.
9:49
